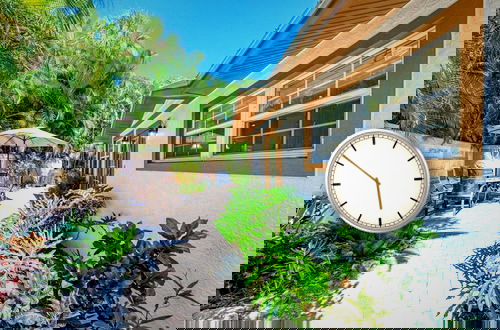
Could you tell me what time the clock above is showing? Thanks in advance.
5:52
